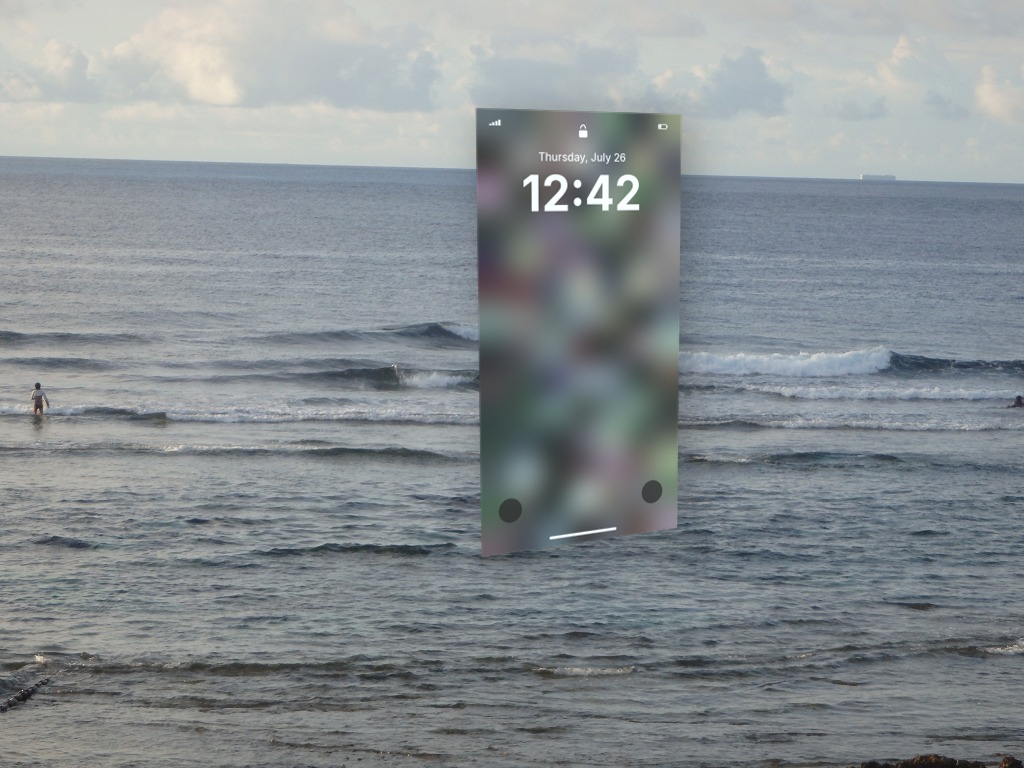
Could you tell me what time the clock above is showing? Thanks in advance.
12:42
